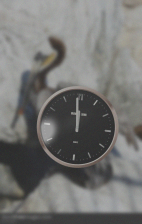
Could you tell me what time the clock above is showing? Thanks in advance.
11:59
